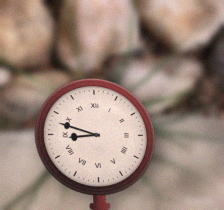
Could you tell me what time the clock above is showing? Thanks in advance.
8:48
